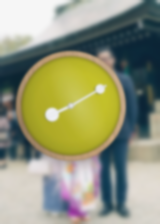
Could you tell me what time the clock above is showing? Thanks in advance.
8:10
